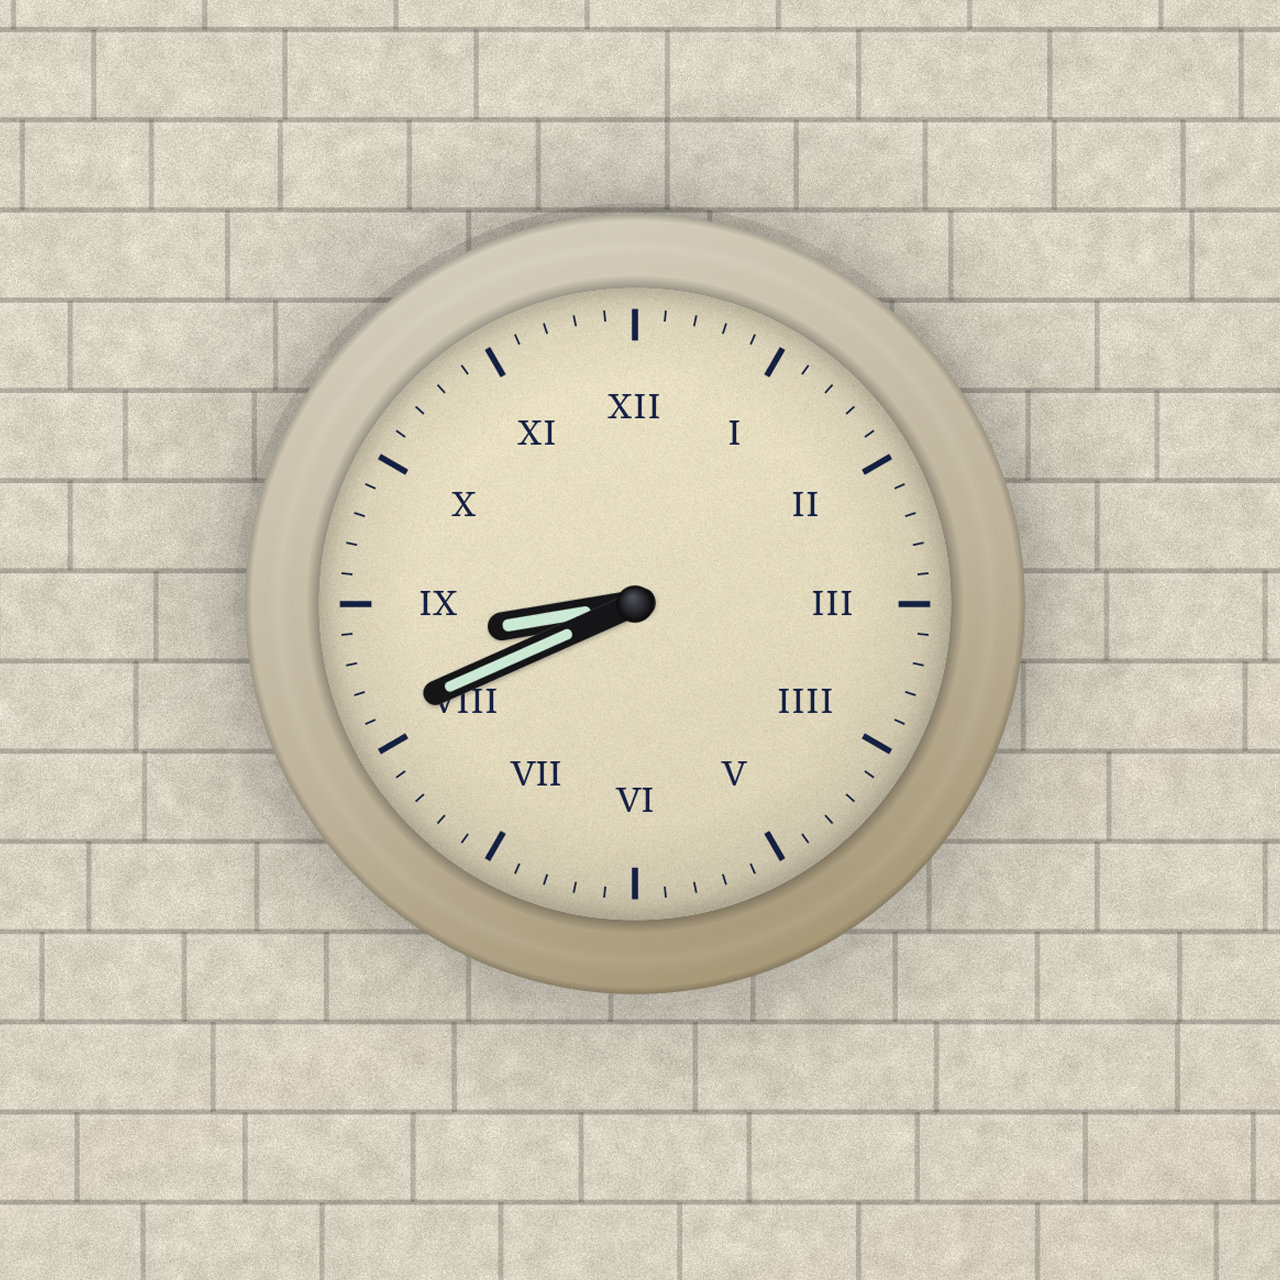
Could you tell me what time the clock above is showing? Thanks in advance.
8:41
